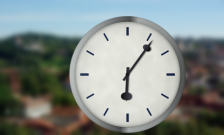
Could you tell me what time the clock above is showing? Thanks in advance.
6:06
